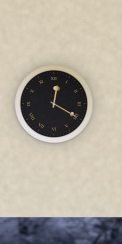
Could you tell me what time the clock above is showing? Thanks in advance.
12:20
